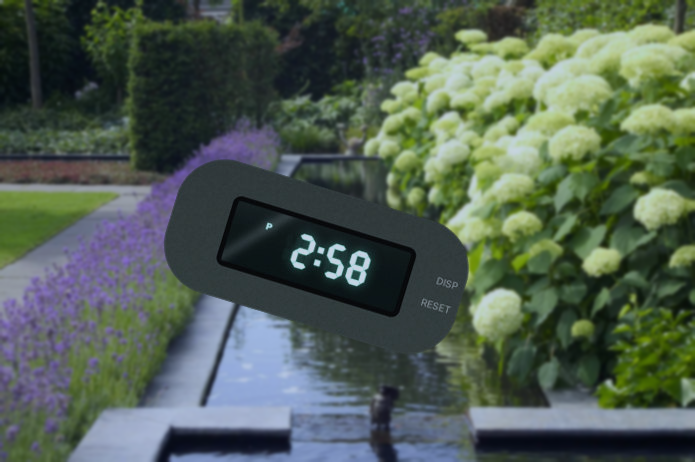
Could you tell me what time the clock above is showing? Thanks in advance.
2:58
